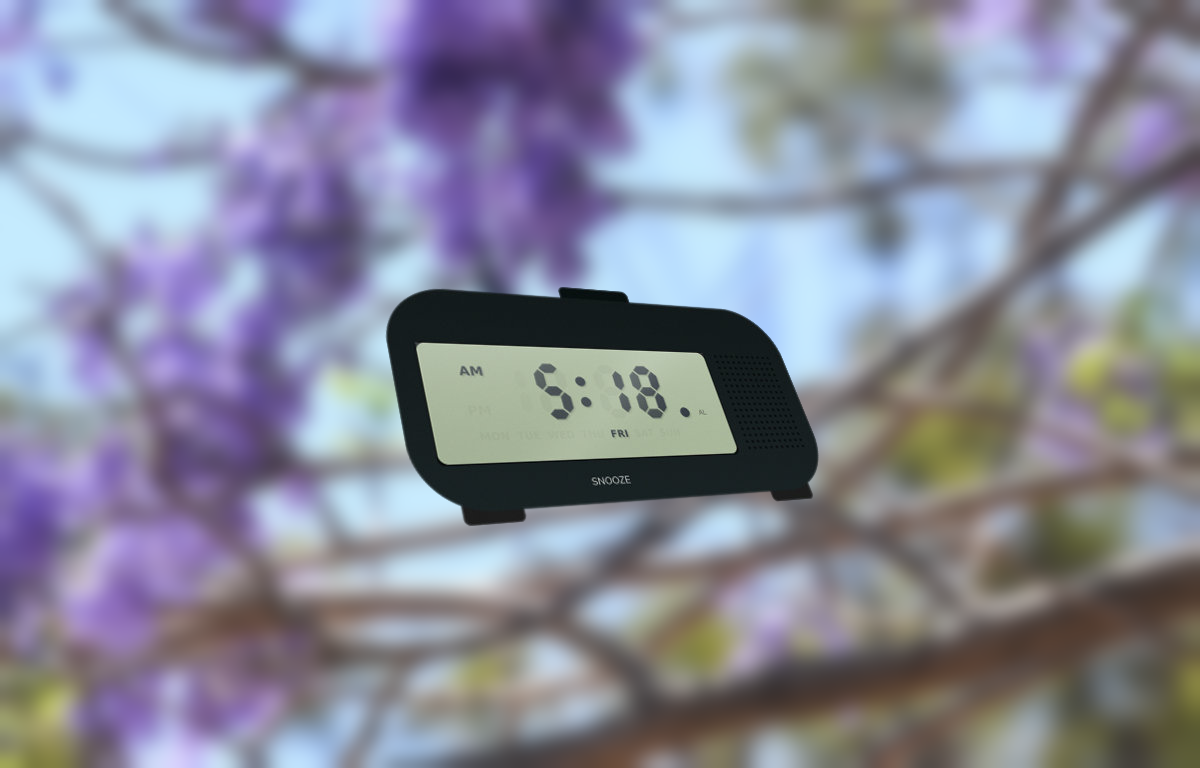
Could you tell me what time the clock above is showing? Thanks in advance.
5:18
